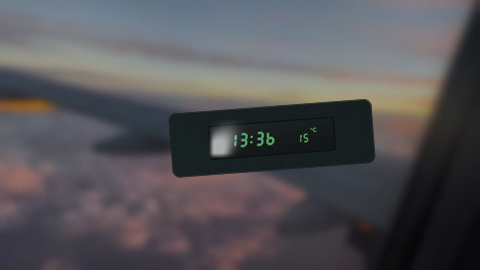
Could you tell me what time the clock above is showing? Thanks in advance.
13:36
